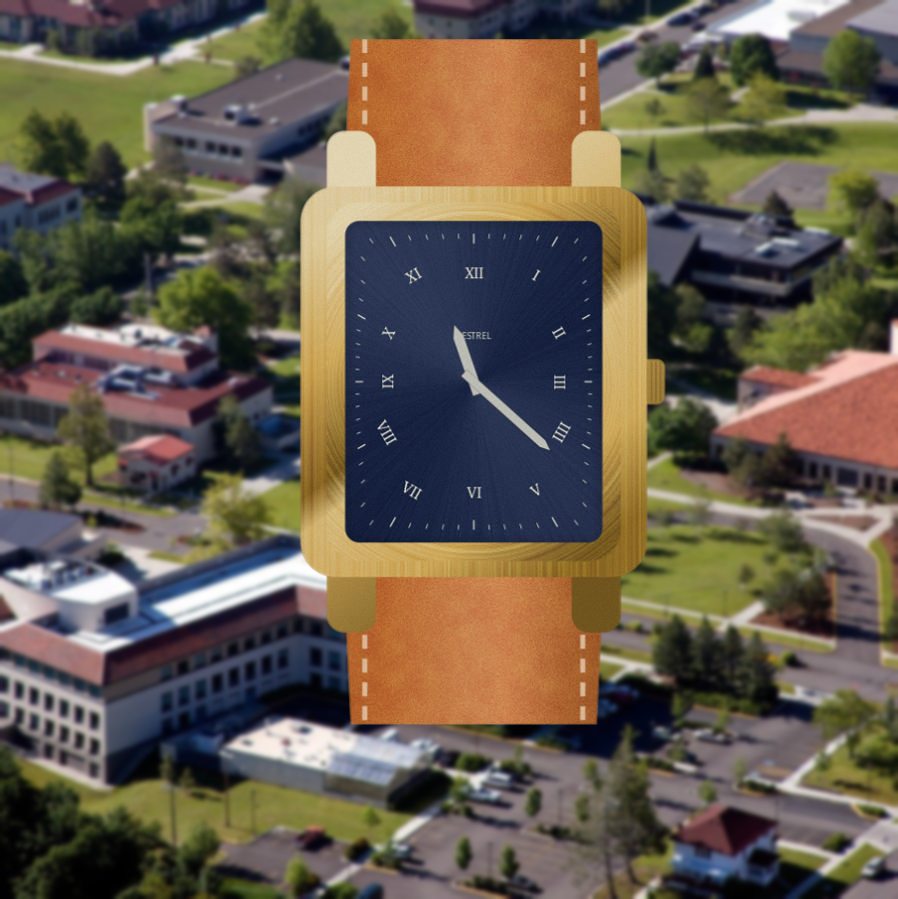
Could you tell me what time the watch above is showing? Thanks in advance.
11:22
